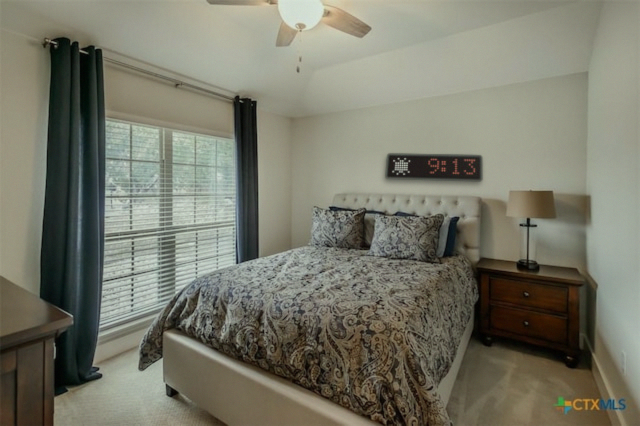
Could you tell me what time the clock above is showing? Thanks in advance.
9:13
